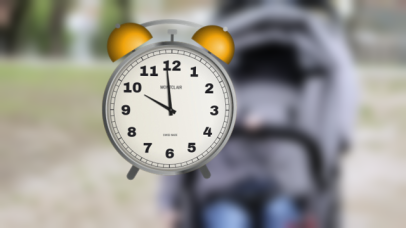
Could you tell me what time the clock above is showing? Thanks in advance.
9:59
